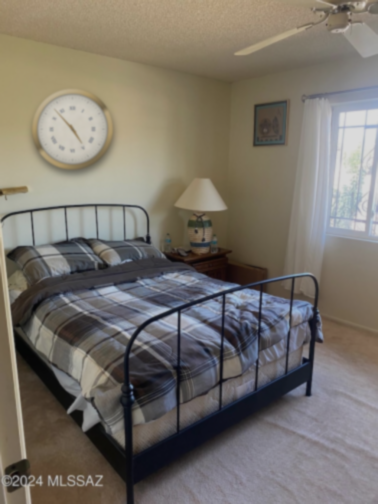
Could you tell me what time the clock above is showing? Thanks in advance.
4:53
